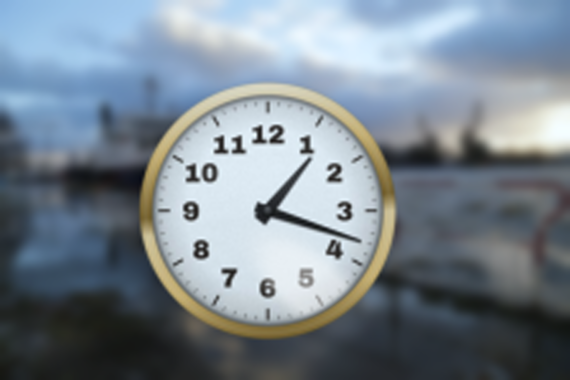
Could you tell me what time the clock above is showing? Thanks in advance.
1:18
